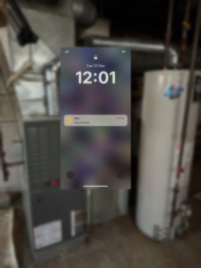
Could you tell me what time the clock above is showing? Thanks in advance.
12:01
